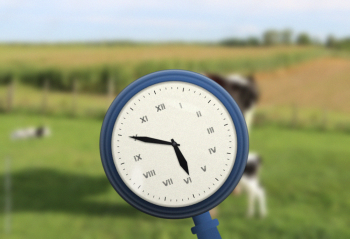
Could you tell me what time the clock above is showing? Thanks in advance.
5:50
